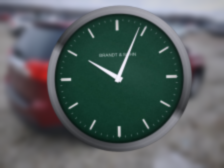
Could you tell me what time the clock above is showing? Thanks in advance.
10:04
